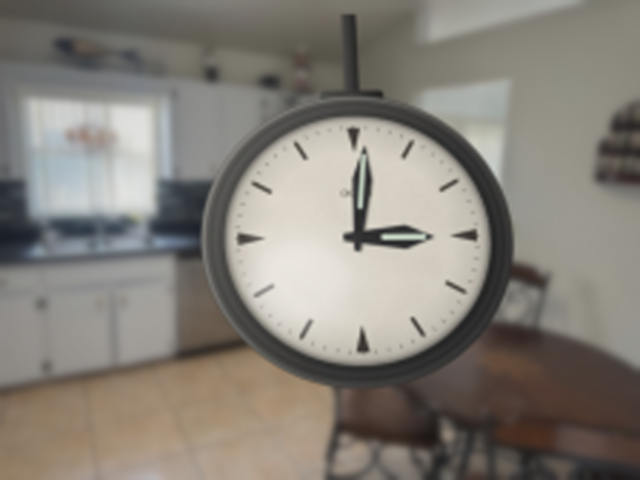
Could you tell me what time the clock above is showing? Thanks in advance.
3:01
